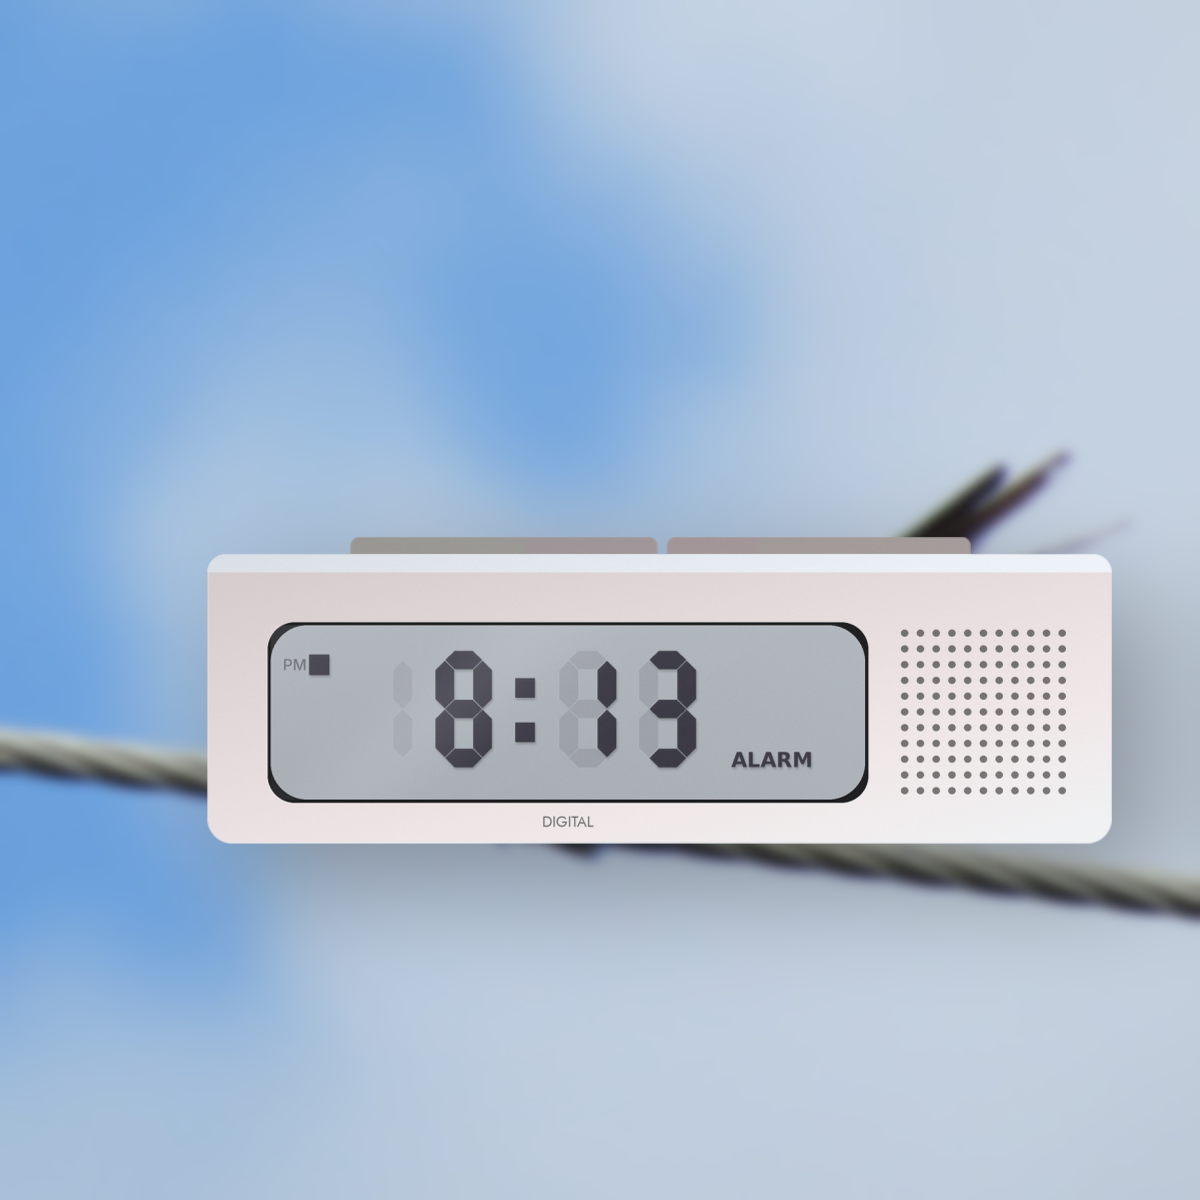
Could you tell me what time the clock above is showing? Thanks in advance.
8:13
